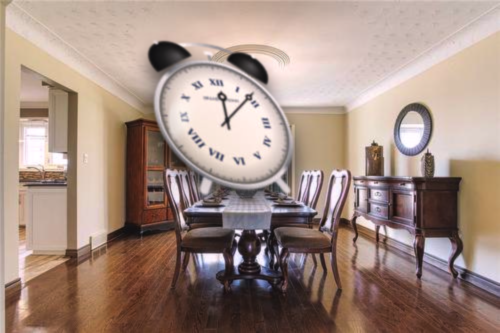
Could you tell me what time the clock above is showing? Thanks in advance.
12:08
